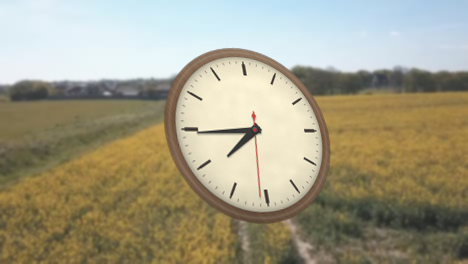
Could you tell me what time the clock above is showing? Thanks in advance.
7:44:31
